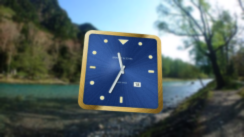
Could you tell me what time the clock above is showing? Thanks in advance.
11:34
